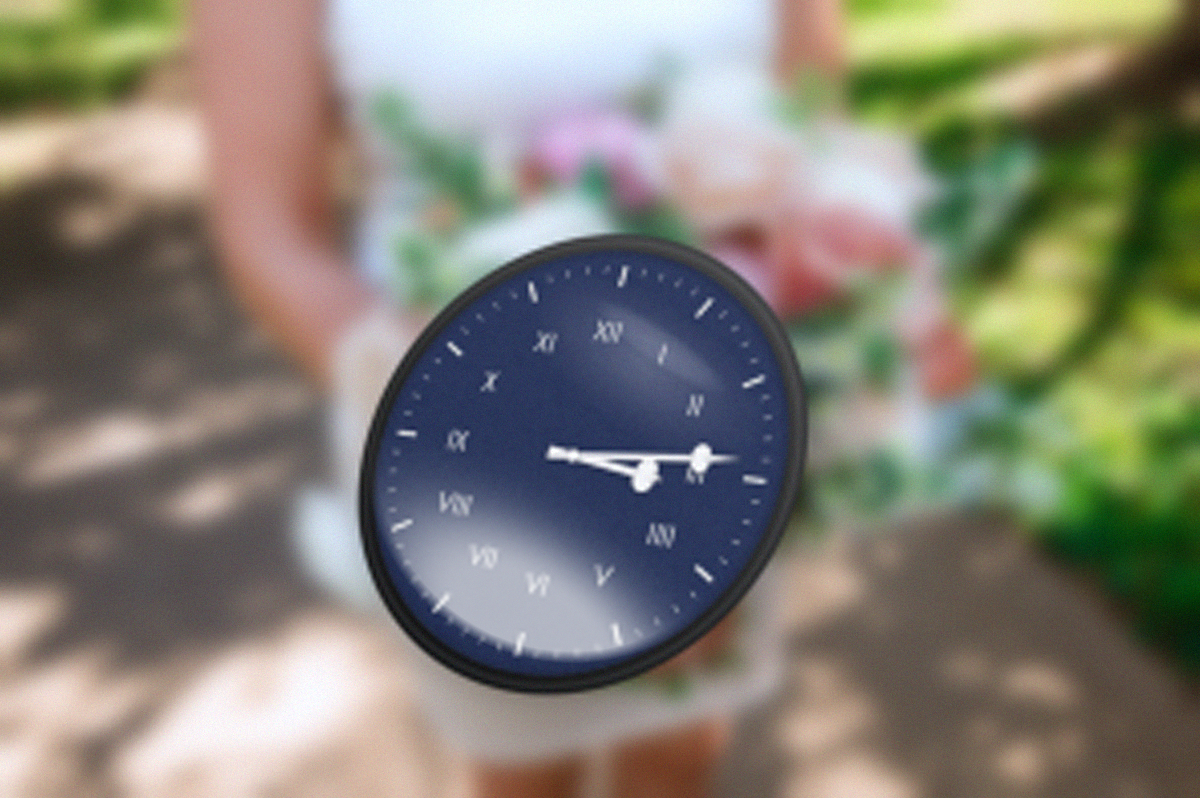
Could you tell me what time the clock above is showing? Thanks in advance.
3:14
